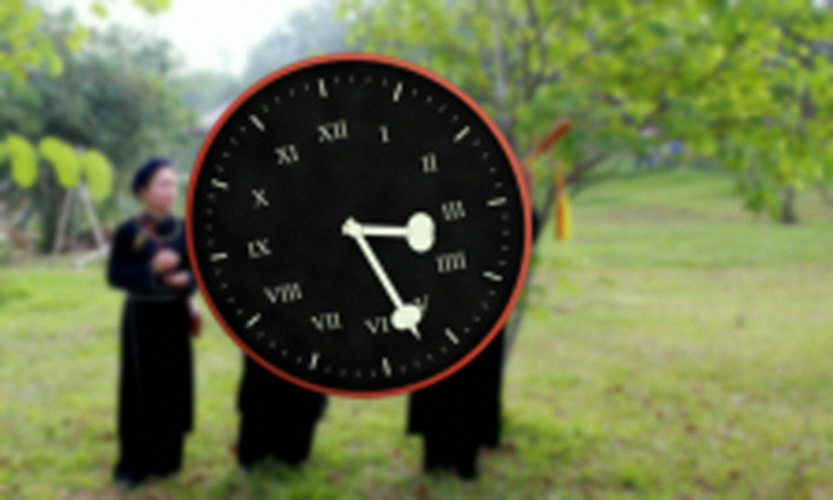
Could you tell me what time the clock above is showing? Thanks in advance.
3:27
